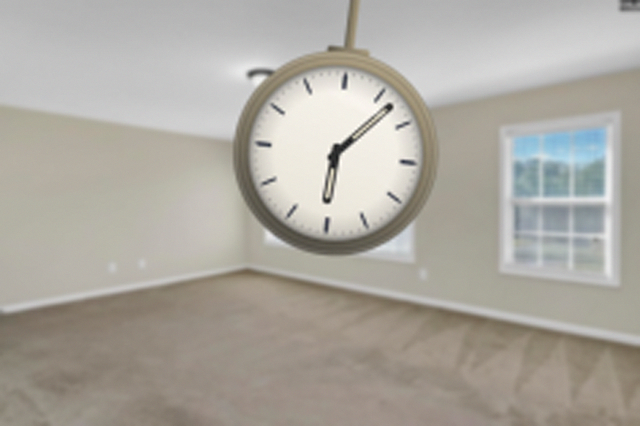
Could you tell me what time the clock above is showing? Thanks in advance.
6:07
